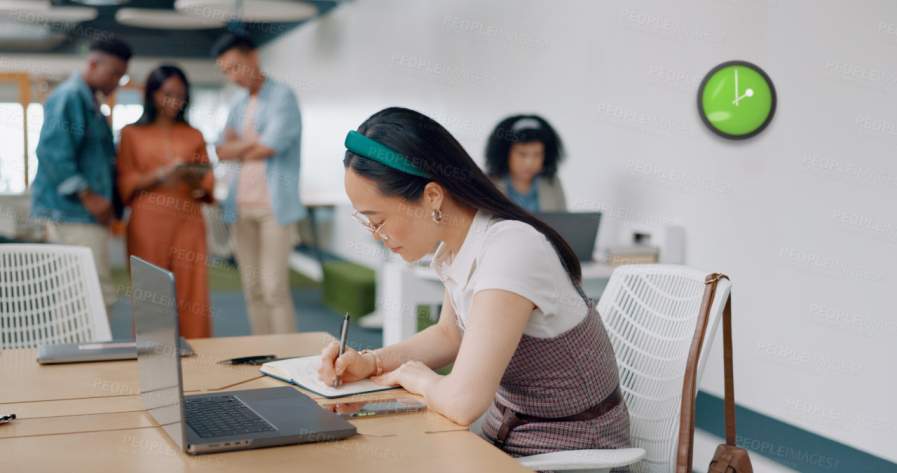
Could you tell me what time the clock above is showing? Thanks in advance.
2:00
